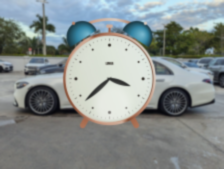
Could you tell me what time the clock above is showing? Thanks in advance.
3:38
